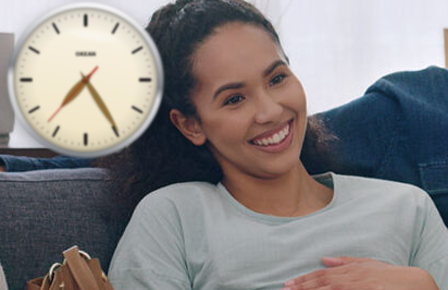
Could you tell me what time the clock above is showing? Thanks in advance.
7:24:37
